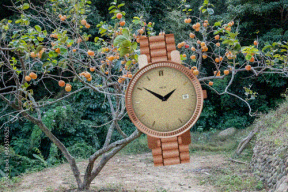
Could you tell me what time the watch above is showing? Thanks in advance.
1:51
